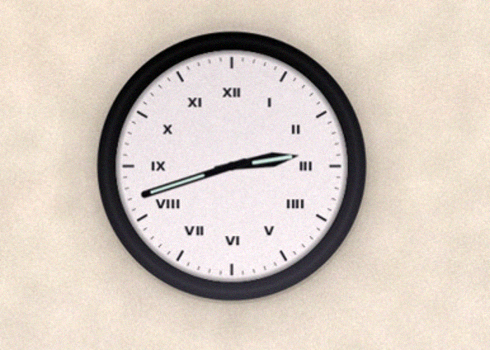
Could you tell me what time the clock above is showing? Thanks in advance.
2:42
